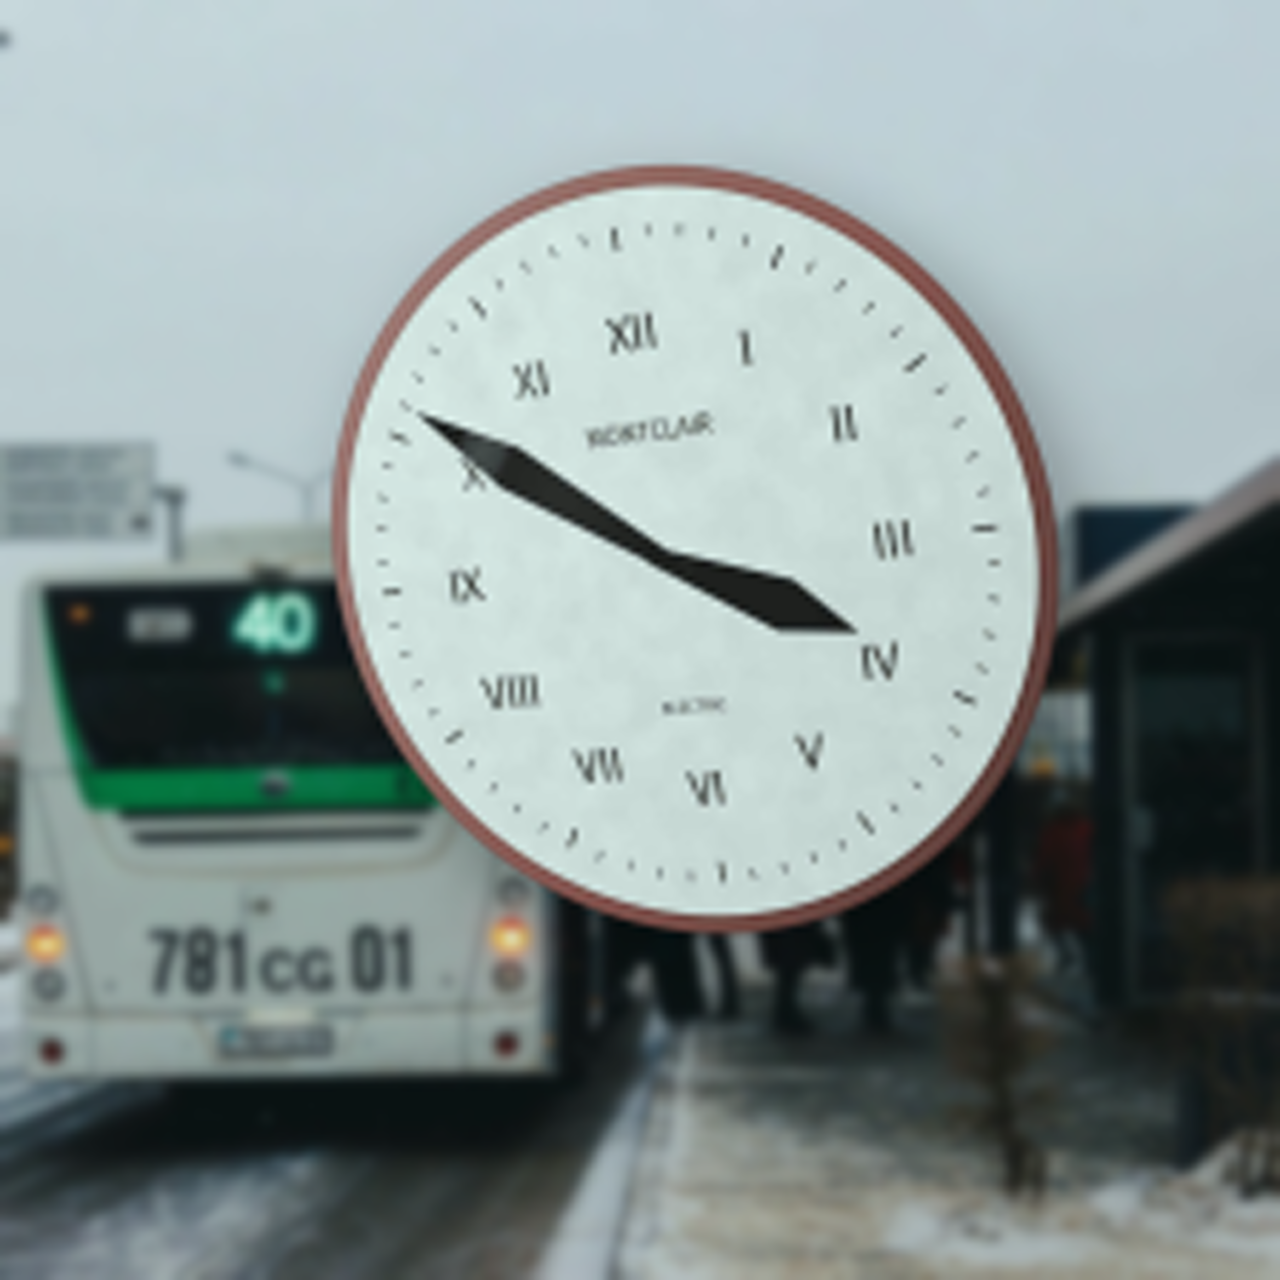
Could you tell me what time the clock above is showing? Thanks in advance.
3:51
